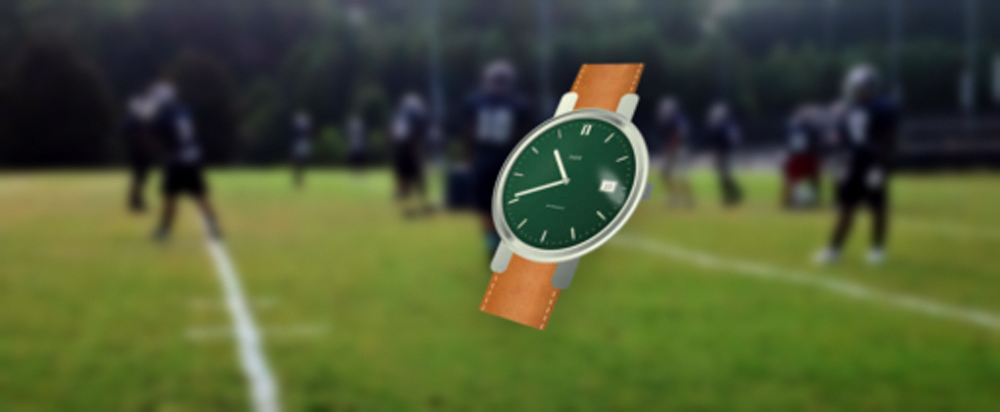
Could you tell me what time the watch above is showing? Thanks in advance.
10:41
